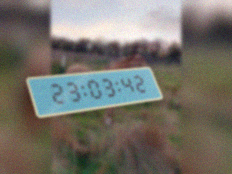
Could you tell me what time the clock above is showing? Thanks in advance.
23:03:42
